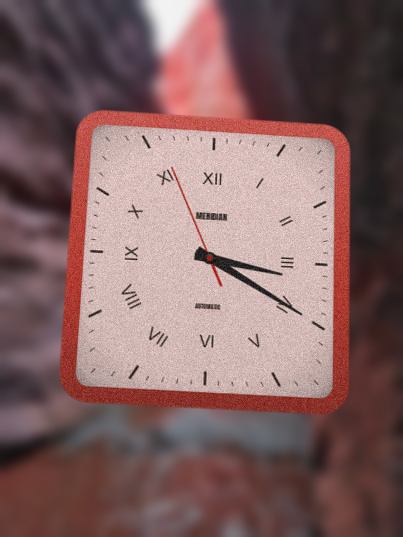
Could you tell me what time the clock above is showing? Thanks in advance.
3:19:56
